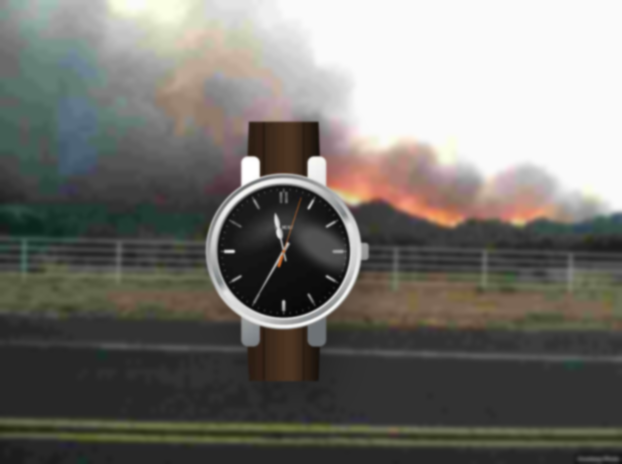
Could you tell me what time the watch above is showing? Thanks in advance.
11:35:03
